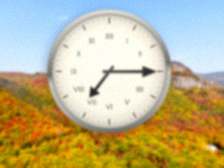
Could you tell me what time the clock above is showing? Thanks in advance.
7:15
